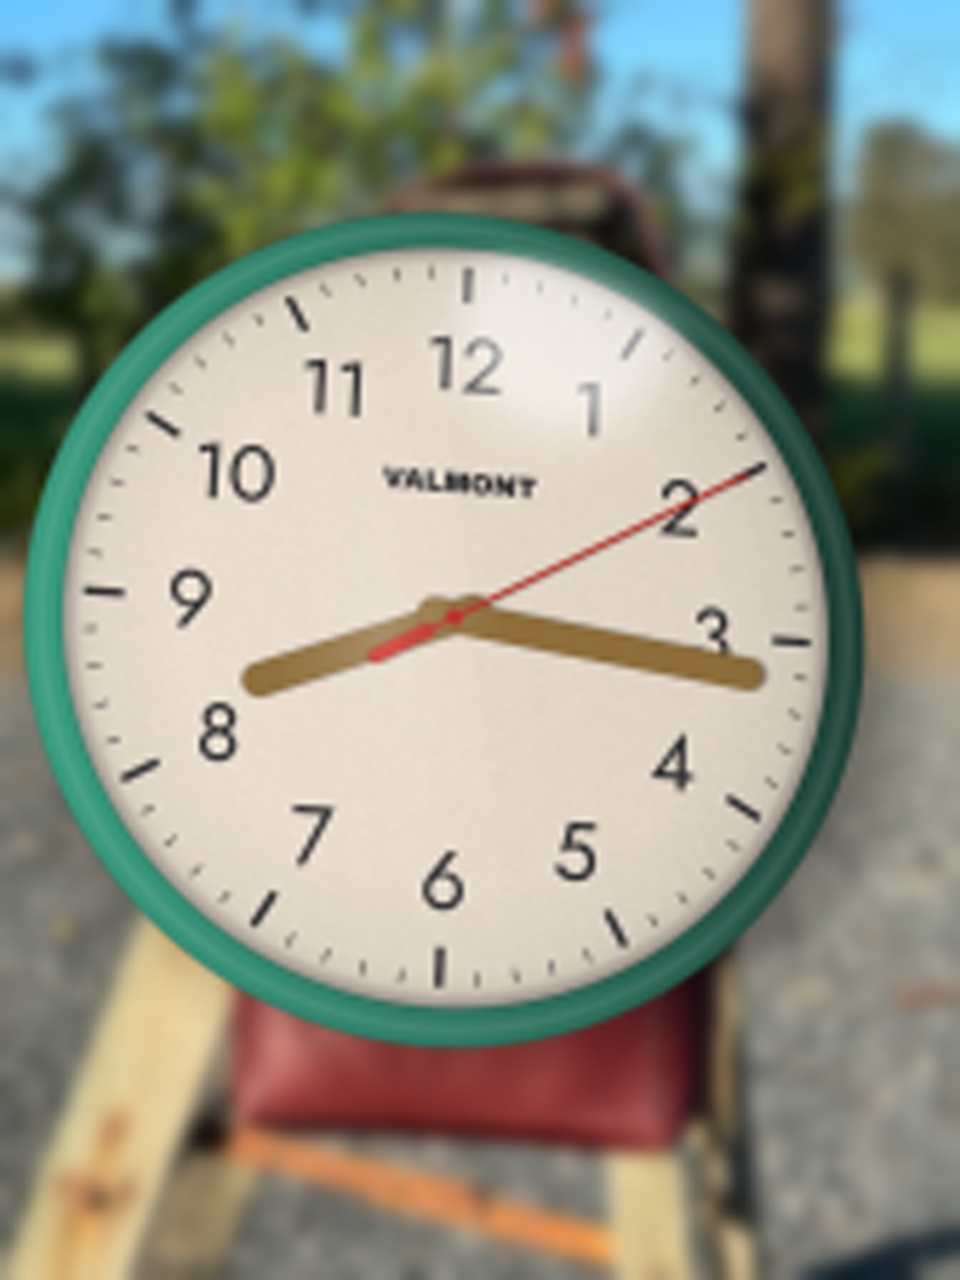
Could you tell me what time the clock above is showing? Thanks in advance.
8:16:10
